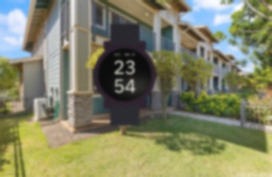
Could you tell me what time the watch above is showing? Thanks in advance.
23:54
